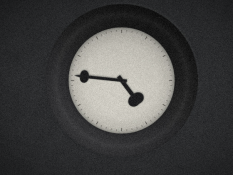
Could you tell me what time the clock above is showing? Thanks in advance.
4:46
